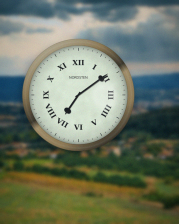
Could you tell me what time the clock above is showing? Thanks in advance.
7:09
